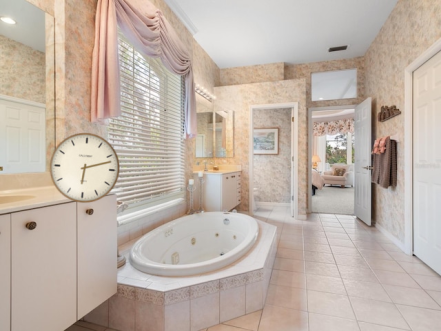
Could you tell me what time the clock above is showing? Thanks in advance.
6:12
